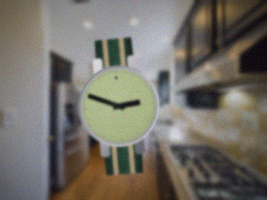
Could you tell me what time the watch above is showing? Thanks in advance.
2:49
